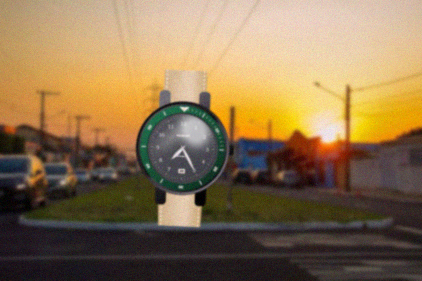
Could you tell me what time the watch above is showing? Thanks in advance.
7:25
